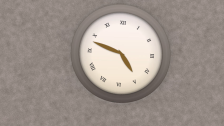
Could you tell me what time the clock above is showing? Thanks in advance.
4:48
